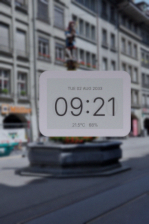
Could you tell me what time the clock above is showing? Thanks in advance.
9:21
